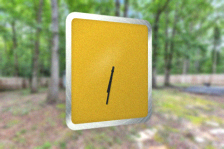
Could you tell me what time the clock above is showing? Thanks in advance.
6:32
